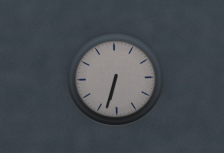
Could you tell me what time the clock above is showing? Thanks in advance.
6:33
